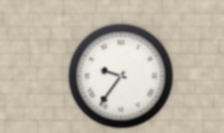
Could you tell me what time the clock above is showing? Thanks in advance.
9:36
